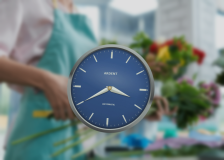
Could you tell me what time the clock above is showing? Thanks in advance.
3:40
